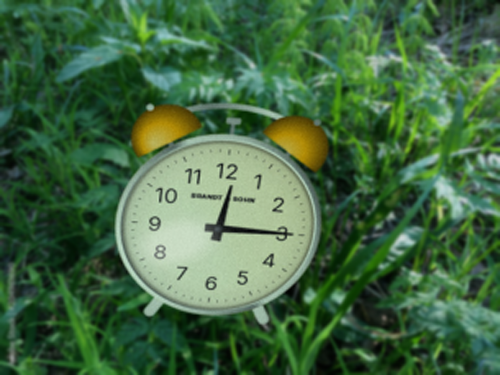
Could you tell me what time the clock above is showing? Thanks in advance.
12:15
